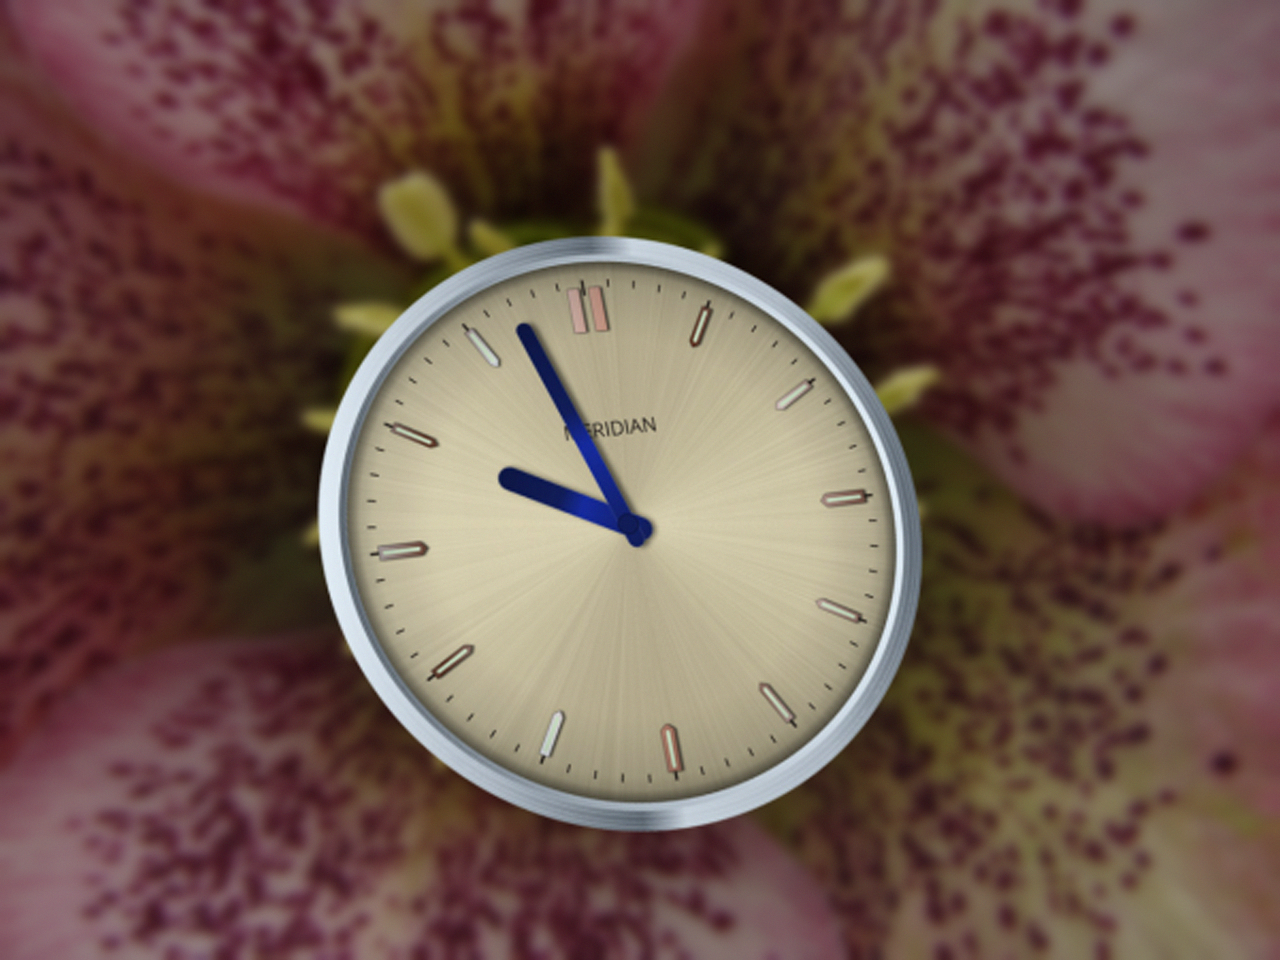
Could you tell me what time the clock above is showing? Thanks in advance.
9:57
